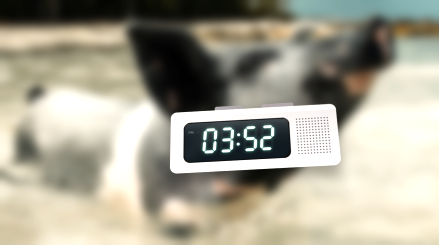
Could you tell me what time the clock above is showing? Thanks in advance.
3:52
